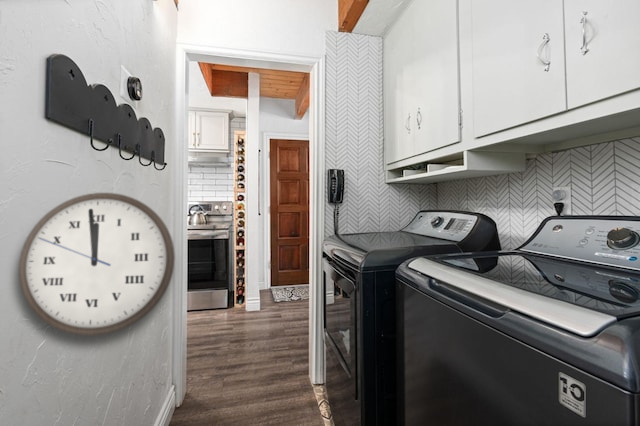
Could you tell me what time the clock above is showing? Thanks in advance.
11:58:49
